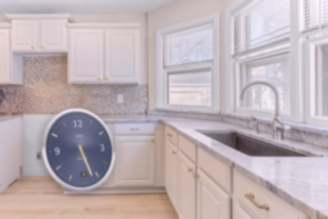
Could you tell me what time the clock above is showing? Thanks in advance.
5:27
